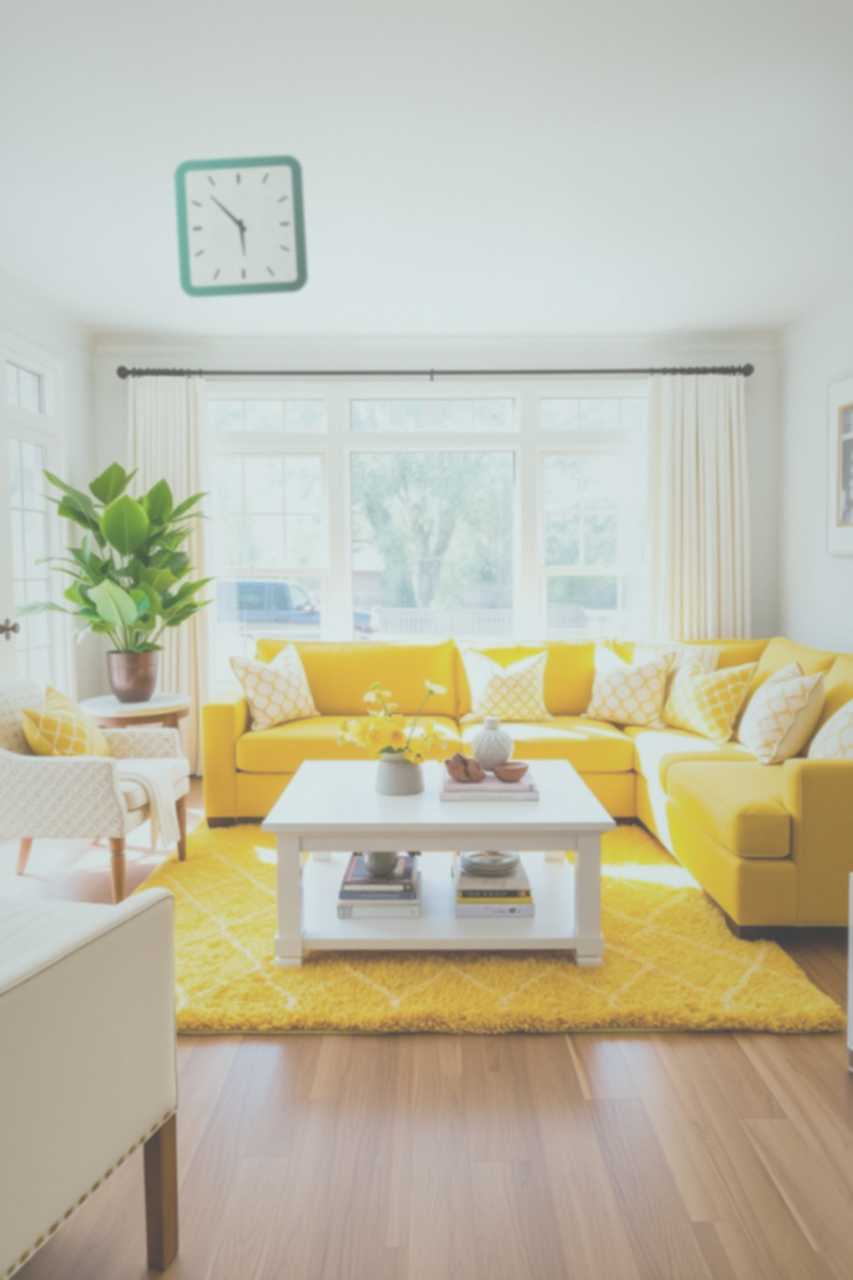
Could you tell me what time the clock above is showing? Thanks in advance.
5:53
